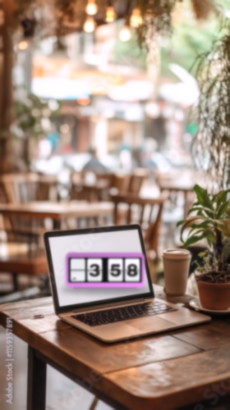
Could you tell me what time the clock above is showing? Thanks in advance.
3:58
